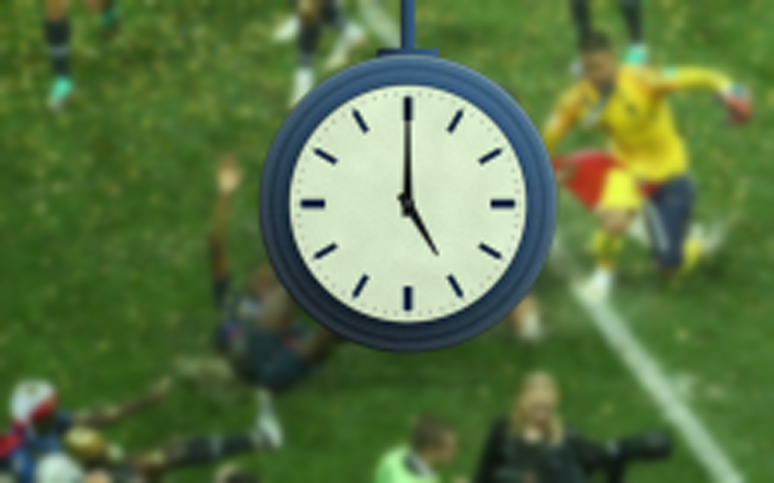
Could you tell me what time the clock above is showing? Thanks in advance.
5:00
